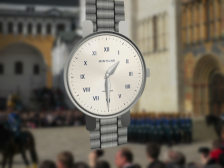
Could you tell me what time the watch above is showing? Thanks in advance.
1:30
